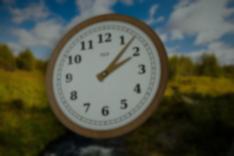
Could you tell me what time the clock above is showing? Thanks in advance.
2:07
